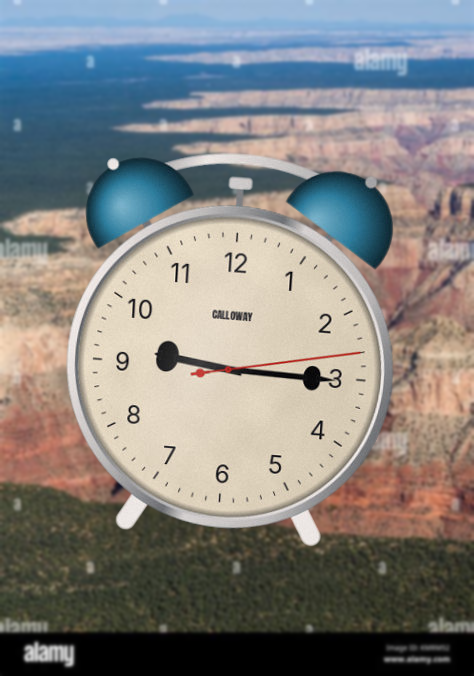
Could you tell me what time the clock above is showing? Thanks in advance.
9:15:13
